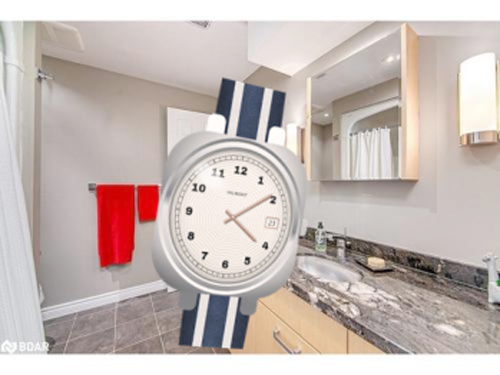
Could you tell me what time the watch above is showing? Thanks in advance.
4:09
